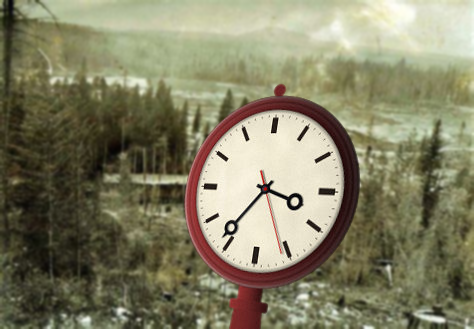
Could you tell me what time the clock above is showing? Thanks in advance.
3:36:26
